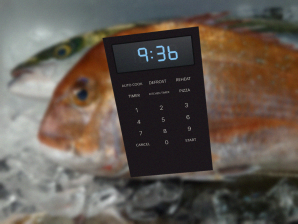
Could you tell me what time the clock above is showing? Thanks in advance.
9:36
